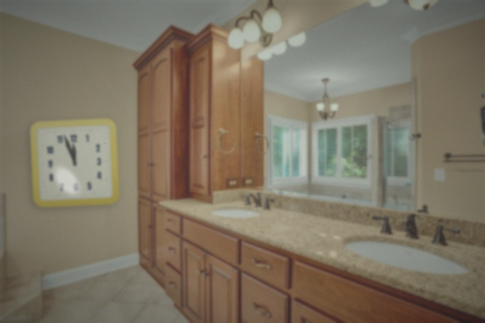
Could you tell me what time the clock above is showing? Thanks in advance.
11:57
